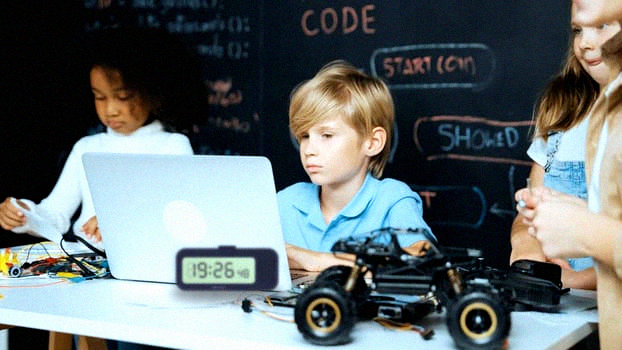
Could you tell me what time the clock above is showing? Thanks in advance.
19:26
